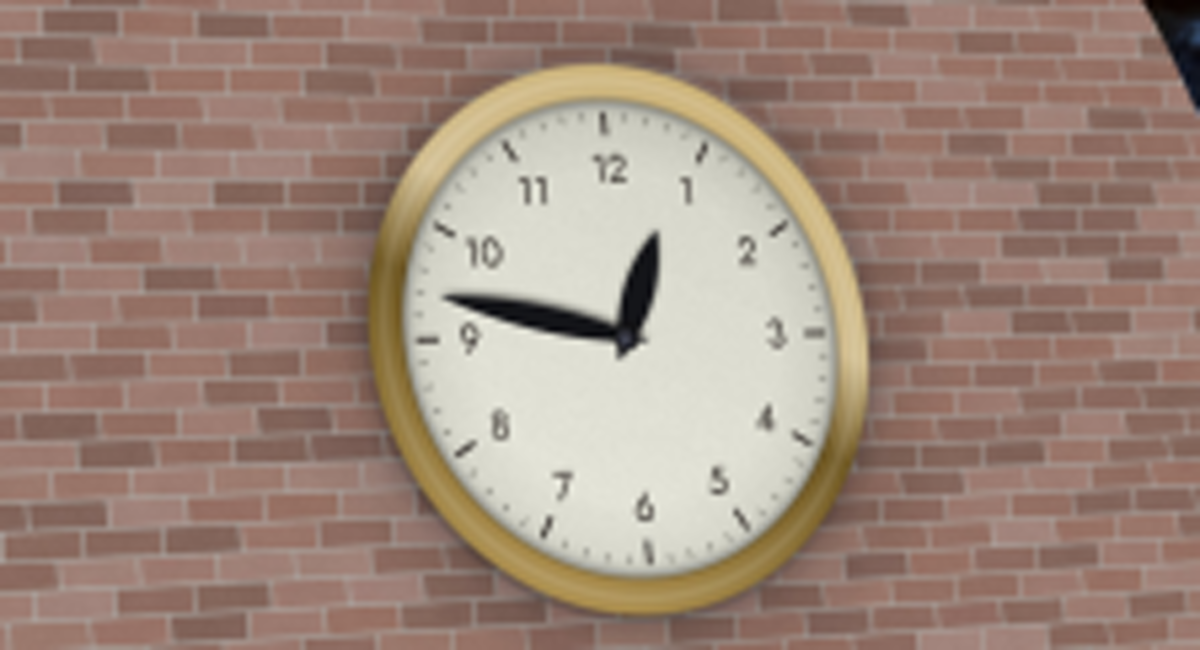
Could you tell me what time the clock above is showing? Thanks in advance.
12:47
